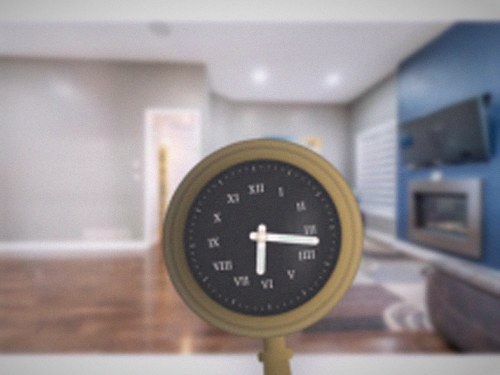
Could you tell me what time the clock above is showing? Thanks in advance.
6:17
